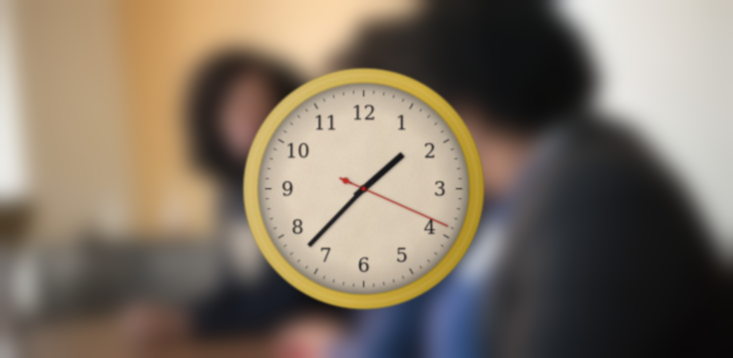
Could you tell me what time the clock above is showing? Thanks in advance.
1:37:19
